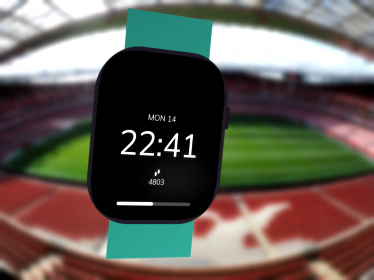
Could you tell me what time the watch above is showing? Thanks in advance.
22:41
